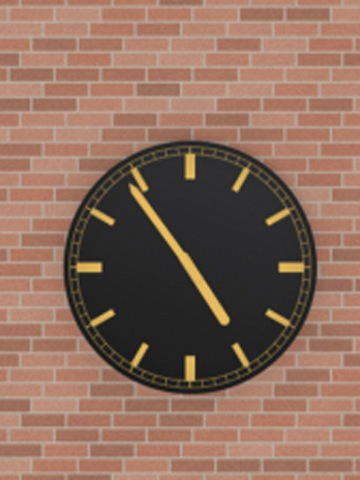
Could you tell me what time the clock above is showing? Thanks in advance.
4:54
